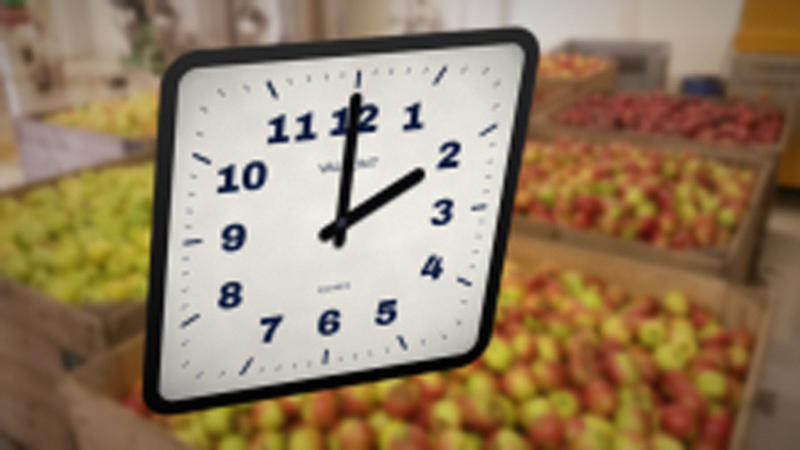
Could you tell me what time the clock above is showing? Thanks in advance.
2:00
